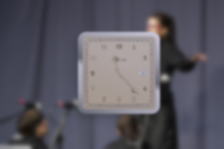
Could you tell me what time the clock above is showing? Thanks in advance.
11:23
